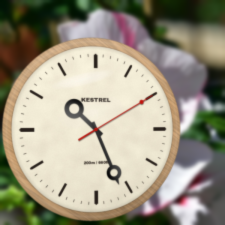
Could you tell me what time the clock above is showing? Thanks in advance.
10:26:10
